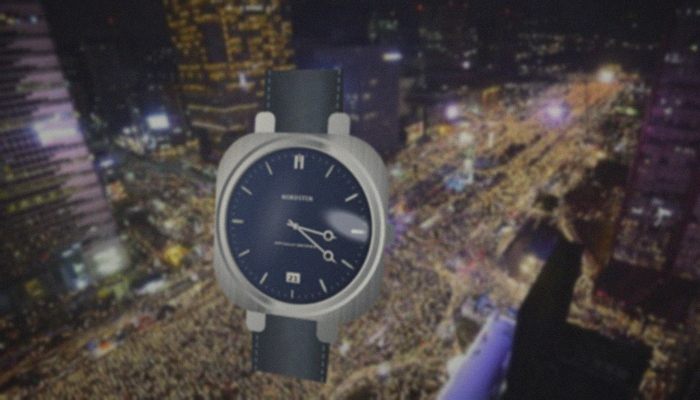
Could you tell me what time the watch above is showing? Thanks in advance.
3:21
